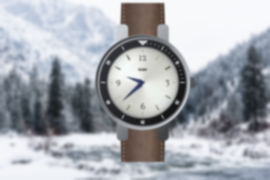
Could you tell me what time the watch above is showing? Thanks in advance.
9:38
